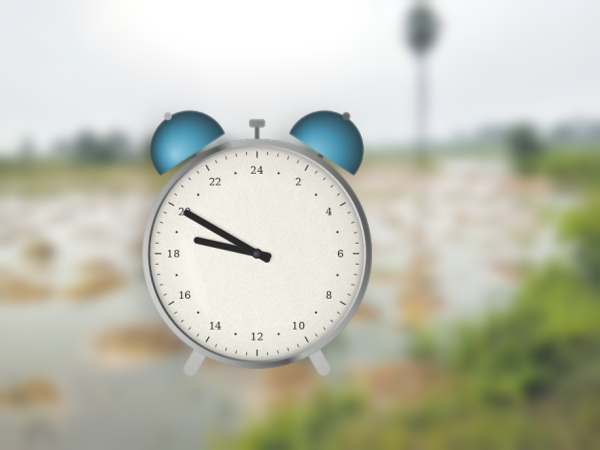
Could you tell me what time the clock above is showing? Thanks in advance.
18:50
